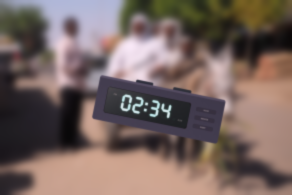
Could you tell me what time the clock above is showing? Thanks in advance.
2:34
